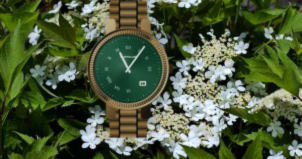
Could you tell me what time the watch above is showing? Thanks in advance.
11:06
